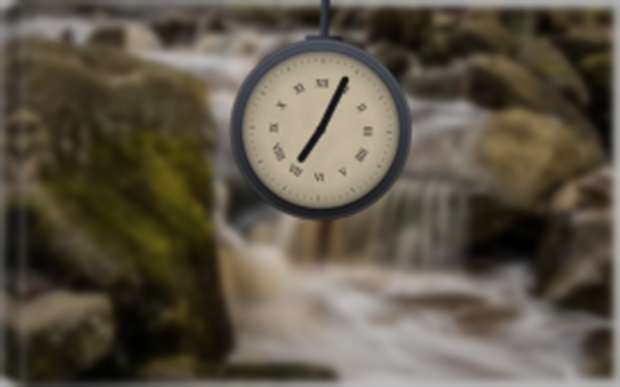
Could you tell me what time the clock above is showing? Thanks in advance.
7:04
